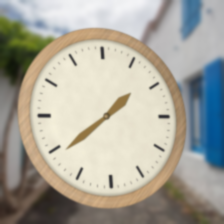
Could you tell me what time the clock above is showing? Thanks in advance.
1:39
